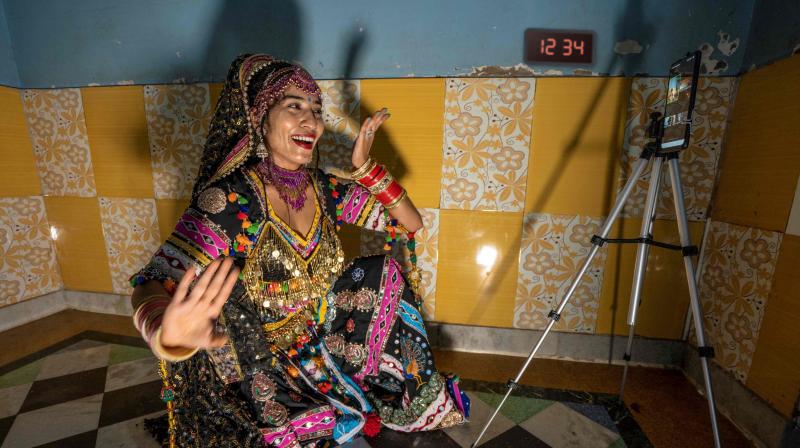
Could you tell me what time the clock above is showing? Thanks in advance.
12:34
